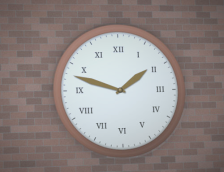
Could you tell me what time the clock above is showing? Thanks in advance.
1:48
